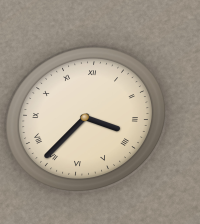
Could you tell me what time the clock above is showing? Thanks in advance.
3:36
